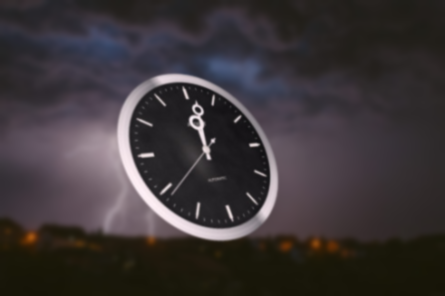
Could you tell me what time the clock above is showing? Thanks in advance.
12:01:39
